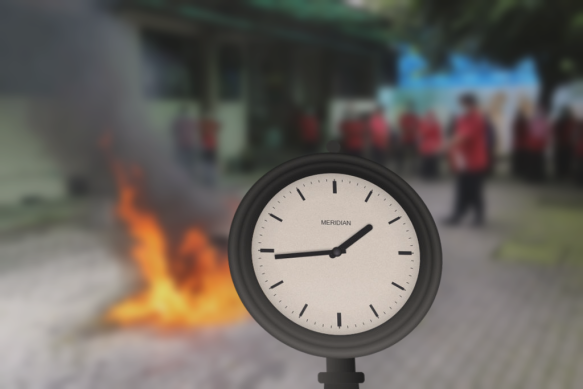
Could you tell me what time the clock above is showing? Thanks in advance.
1:44
